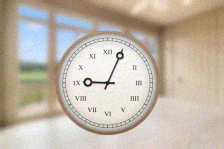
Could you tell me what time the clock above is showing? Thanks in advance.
9:04
